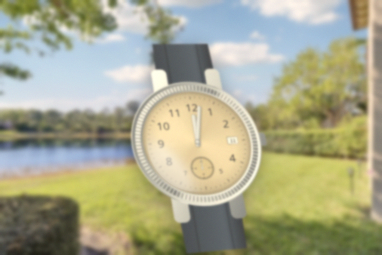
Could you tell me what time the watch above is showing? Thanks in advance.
12:02
